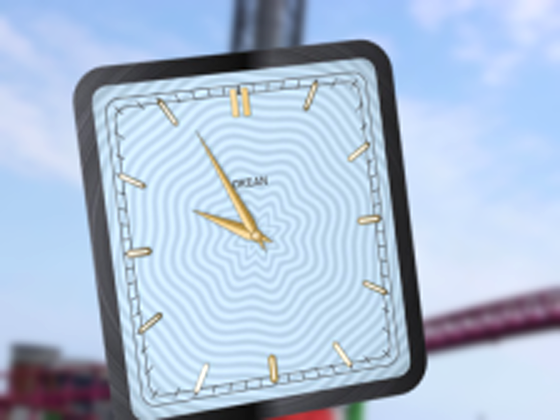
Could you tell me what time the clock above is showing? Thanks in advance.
9:56
